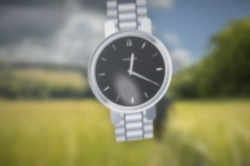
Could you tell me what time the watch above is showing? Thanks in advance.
12:20
